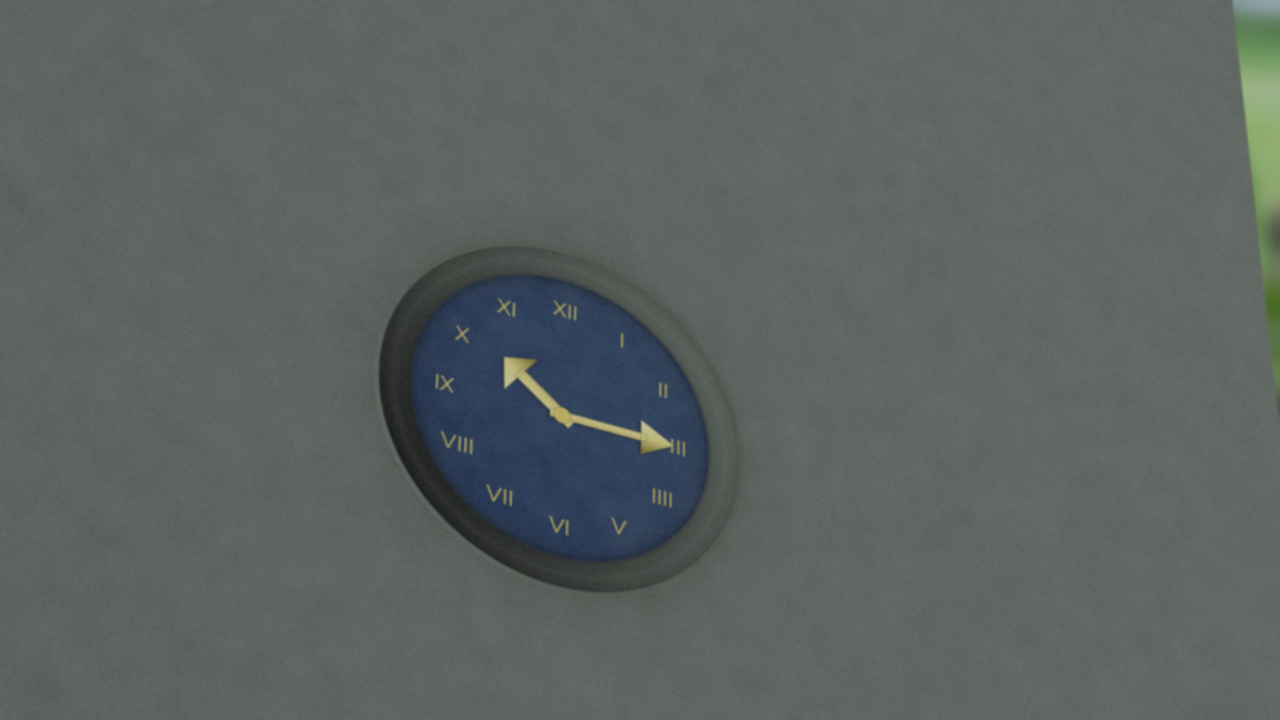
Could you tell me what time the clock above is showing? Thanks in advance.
10:15
